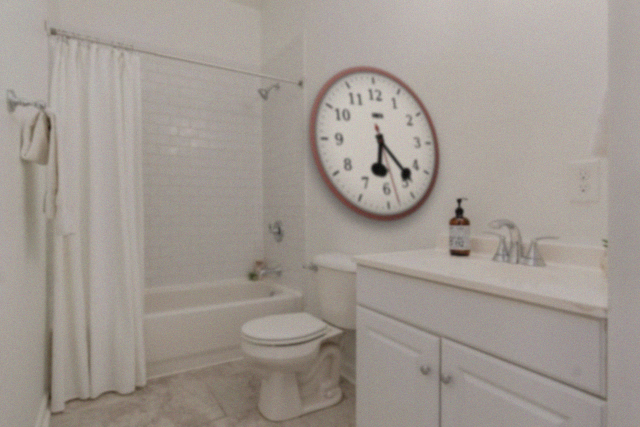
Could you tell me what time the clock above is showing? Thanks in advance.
6:23:28
